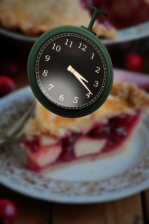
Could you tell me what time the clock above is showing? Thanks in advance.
3:19
